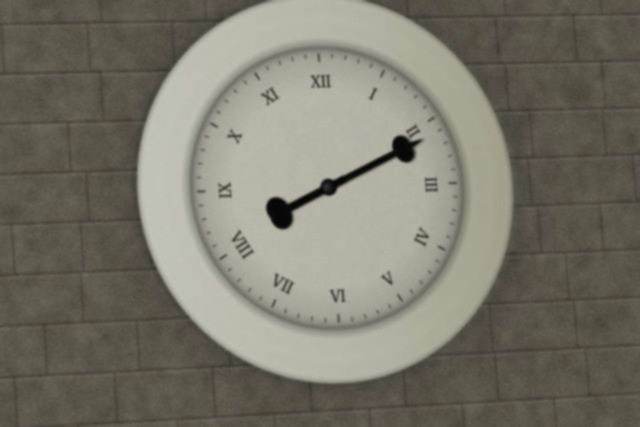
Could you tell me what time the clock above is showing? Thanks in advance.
8:11
